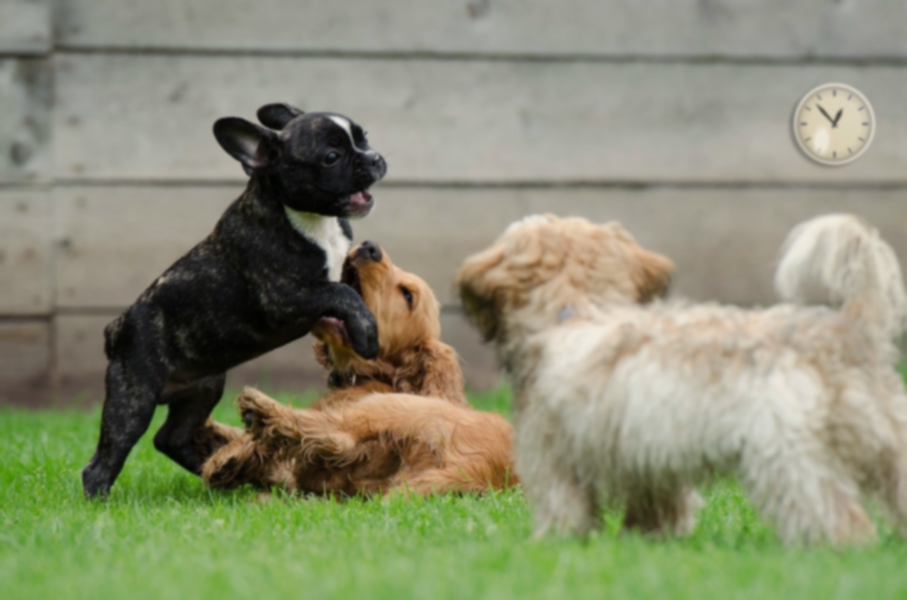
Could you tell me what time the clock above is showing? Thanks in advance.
12:53
